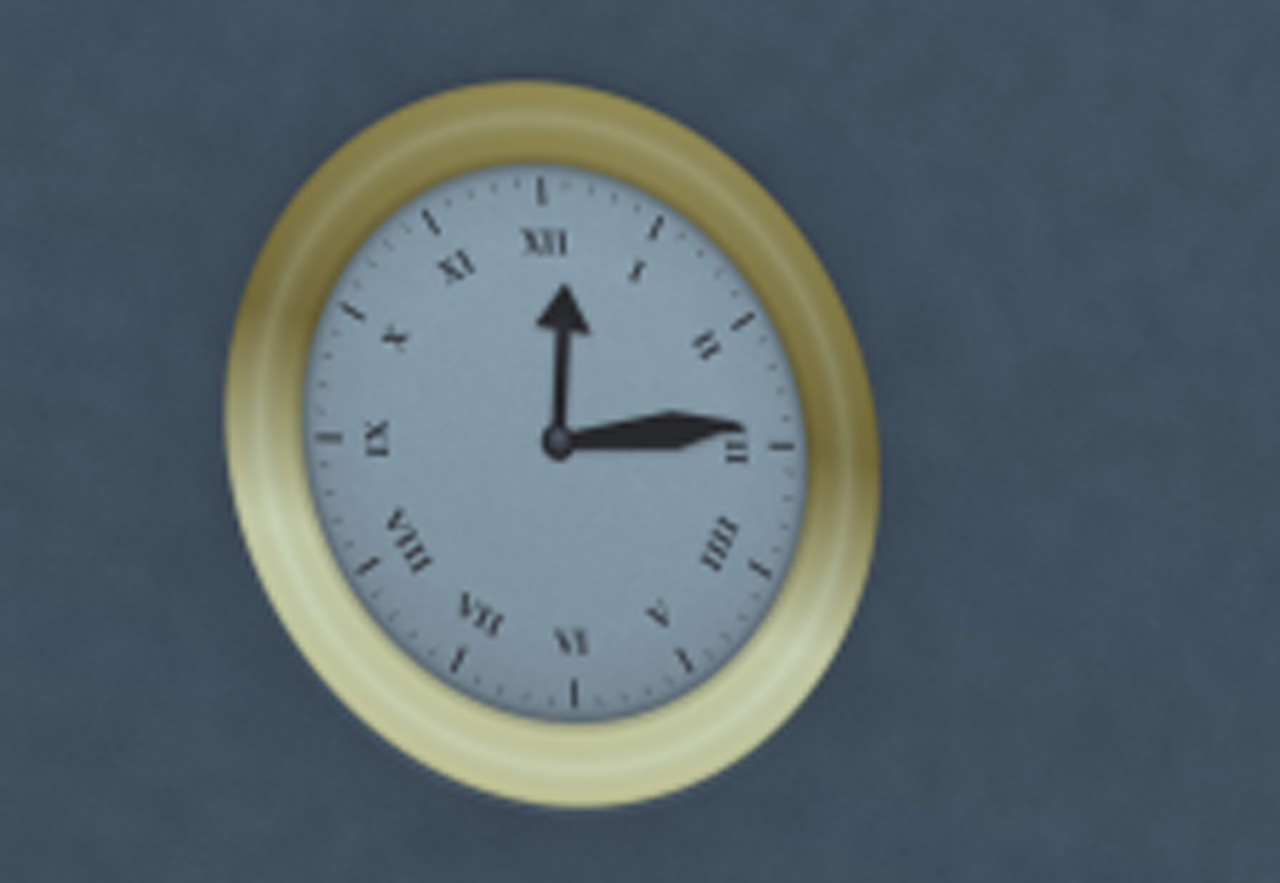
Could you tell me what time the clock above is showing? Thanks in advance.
12:14
